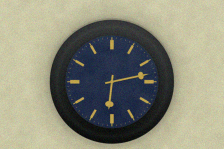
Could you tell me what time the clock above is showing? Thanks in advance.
6:13
